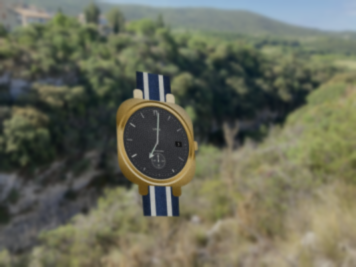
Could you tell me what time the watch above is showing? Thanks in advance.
7:01
